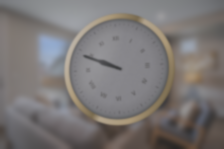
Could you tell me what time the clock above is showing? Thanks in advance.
9:49
